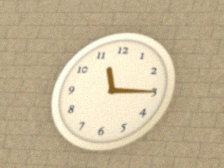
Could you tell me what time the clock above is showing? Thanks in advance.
11:15
